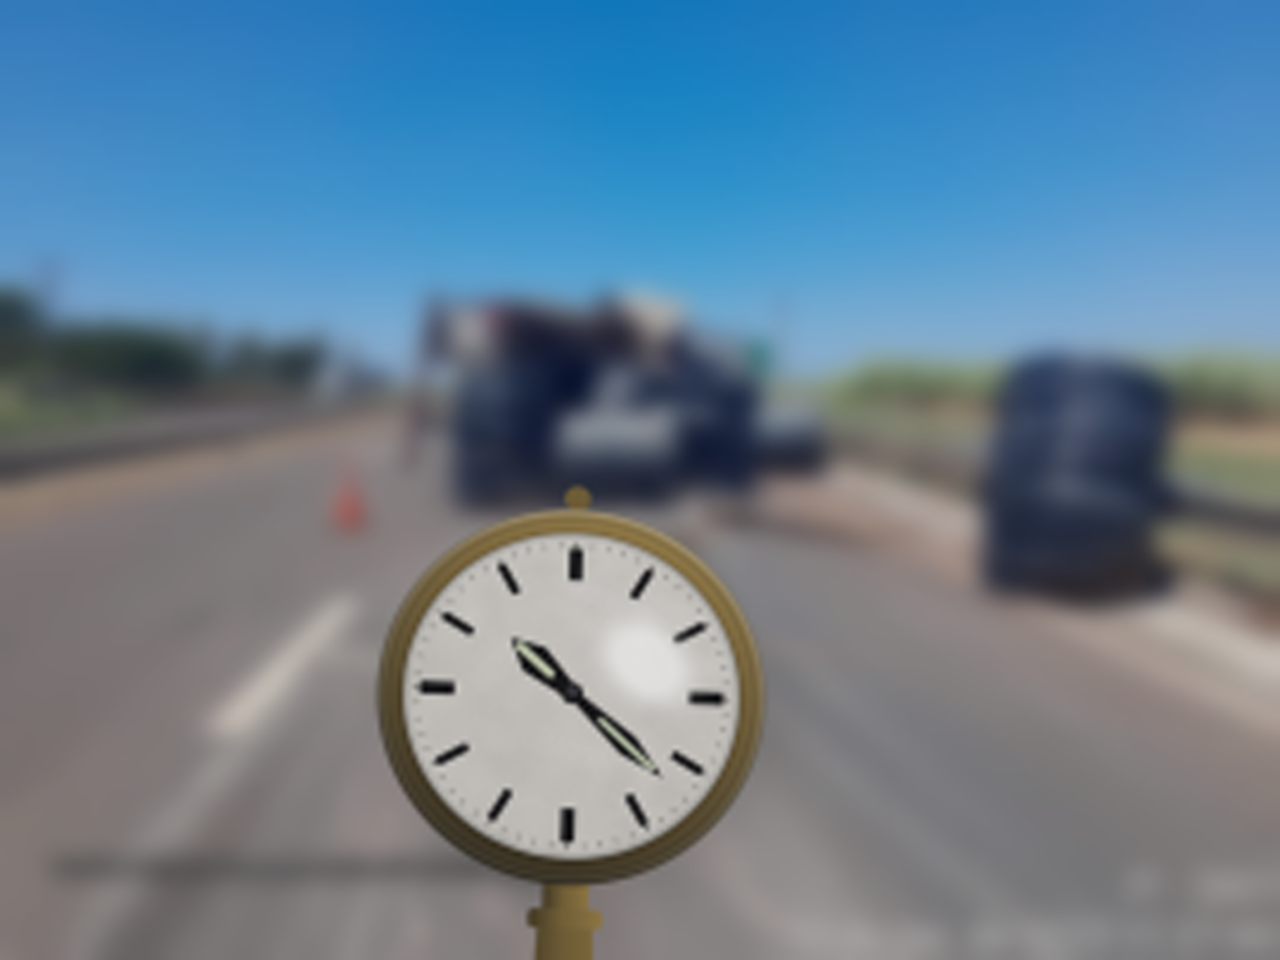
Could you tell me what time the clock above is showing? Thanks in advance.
10:22
